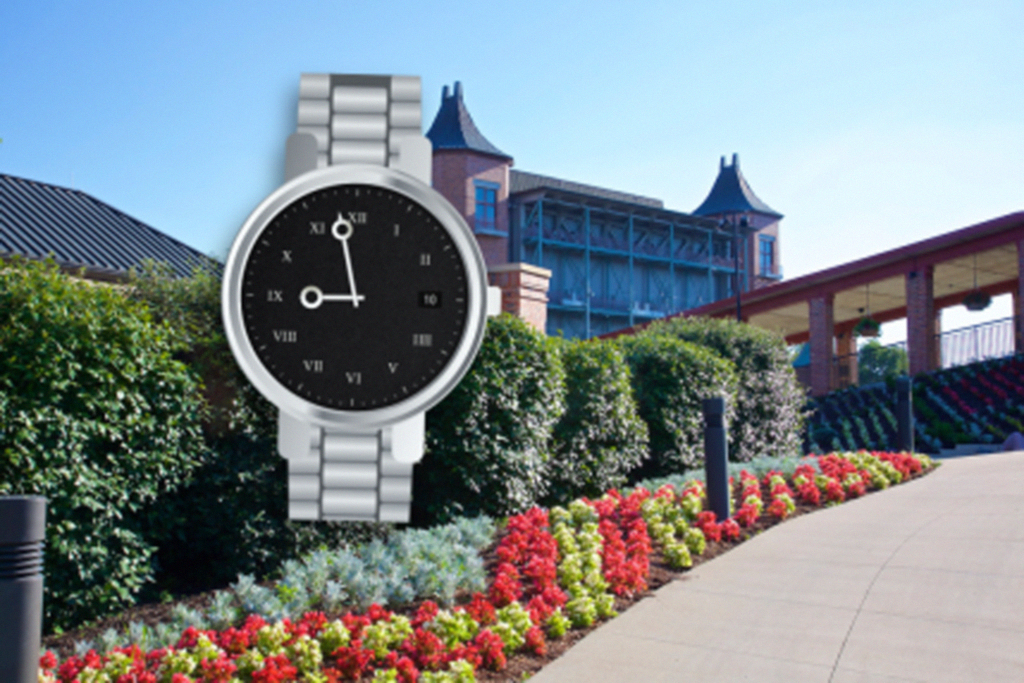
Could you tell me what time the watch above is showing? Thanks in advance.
8:58
